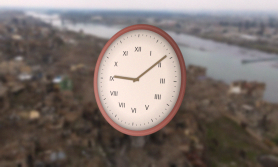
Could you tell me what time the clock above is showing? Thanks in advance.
9:09
